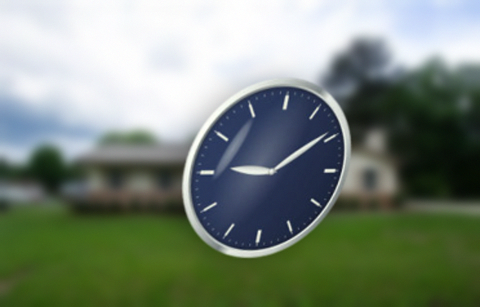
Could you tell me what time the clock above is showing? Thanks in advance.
9:09
